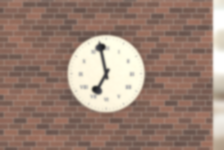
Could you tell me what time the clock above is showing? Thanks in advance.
6:58
